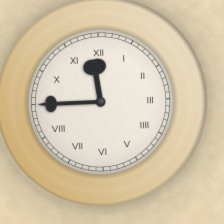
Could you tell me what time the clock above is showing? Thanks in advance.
11:45
